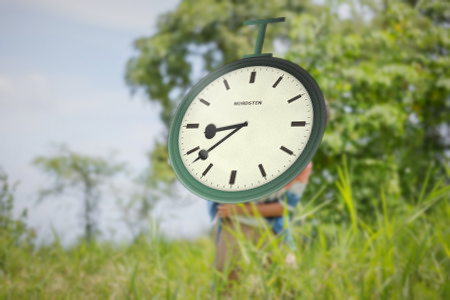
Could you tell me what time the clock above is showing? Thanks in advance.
8:38
